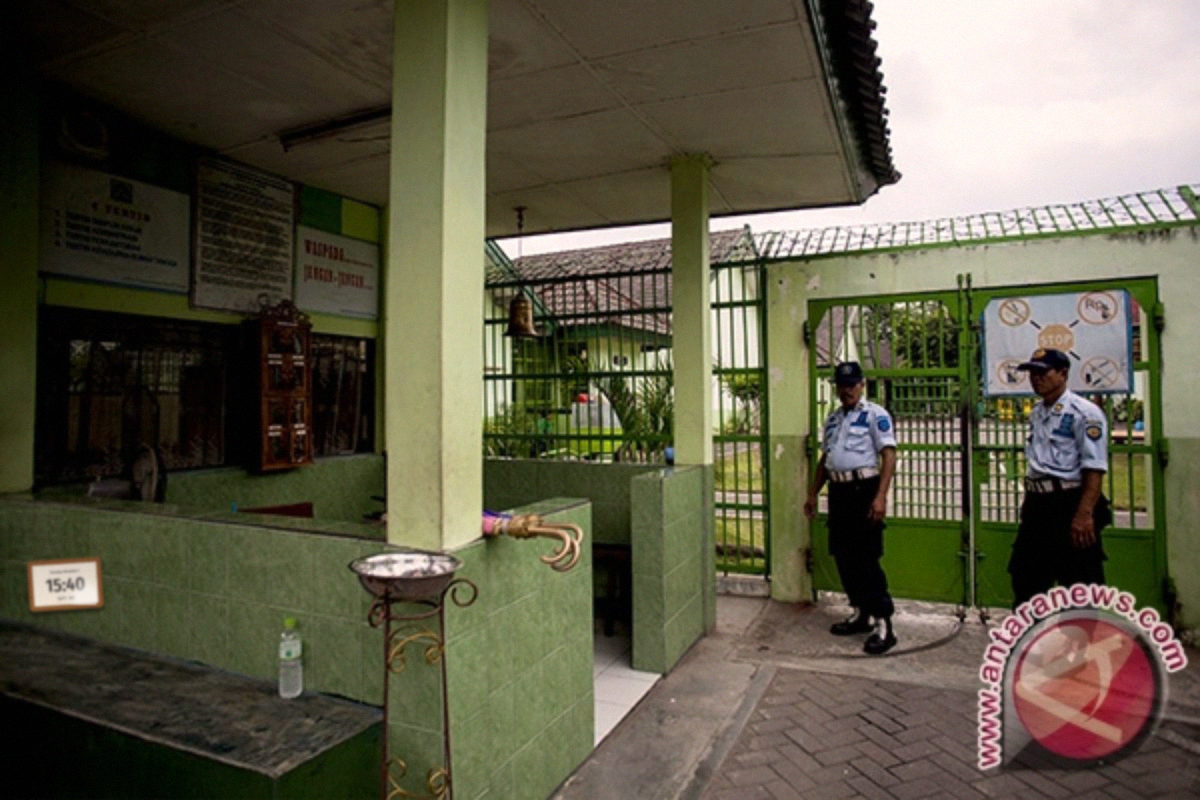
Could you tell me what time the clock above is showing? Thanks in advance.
15:40
